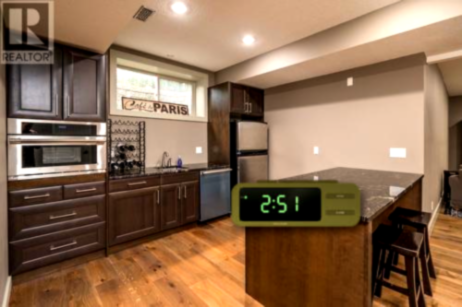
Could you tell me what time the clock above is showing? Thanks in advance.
2:51
